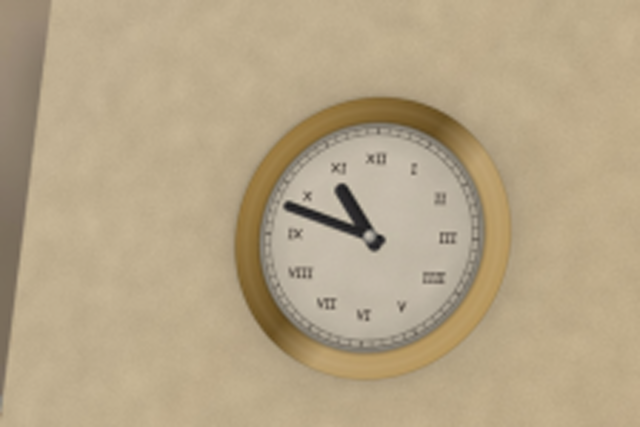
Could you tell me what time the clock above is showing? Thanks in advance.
10:48
